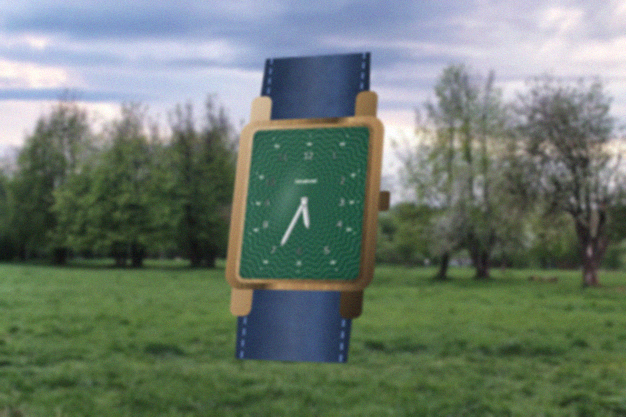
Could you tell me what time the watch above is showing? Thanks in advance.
5:34
